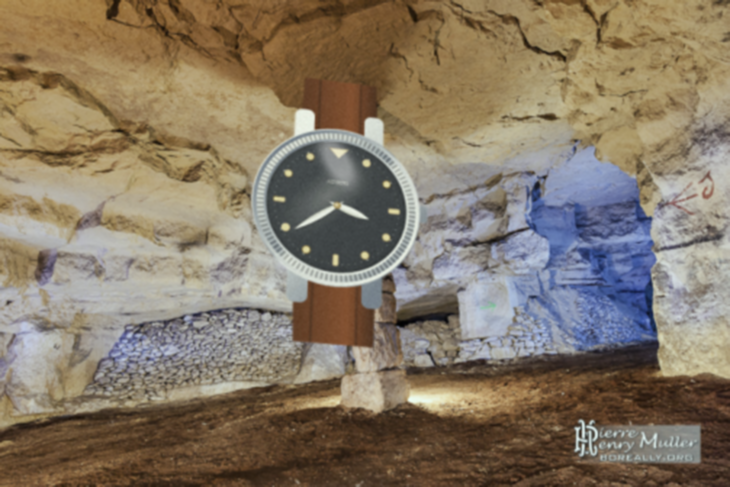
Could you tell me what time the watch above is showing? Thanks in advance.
3:39
